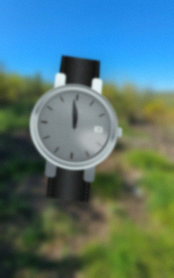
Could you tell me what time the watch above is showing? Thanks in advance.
11:59
